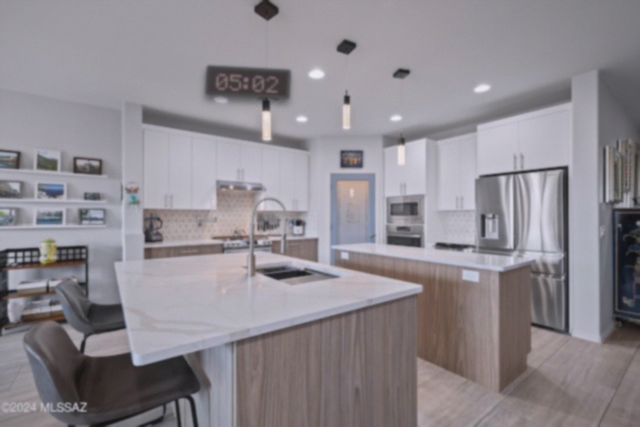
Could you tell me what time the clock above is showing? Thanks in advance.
5:02
